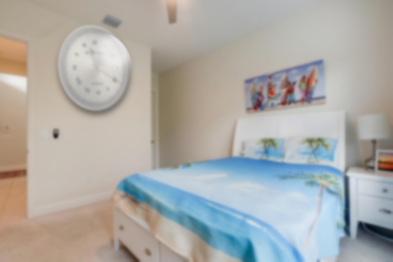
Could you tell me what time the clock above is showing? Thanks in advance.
11:20
